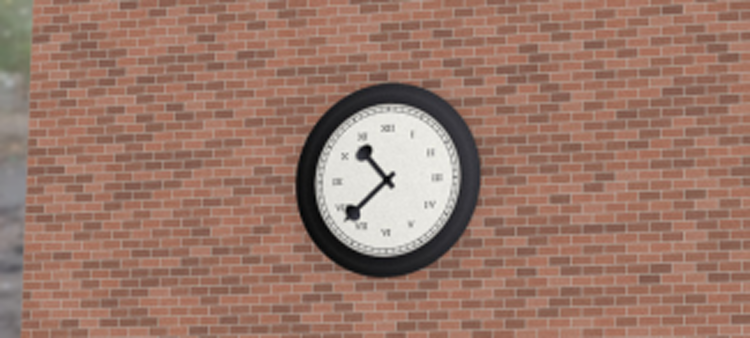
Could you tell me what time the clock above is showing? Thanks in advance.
10:38
